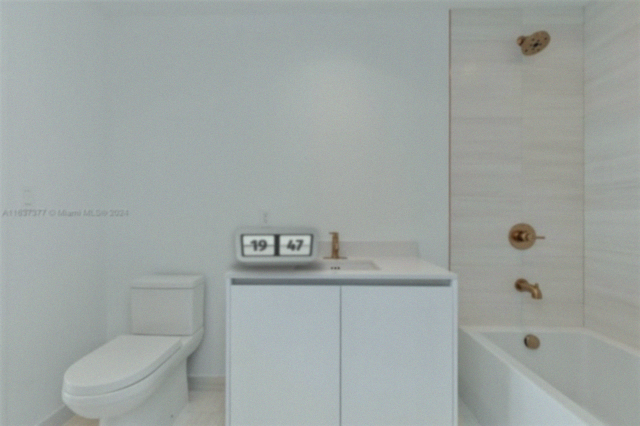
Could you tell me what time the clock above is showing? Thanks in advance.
19:47
